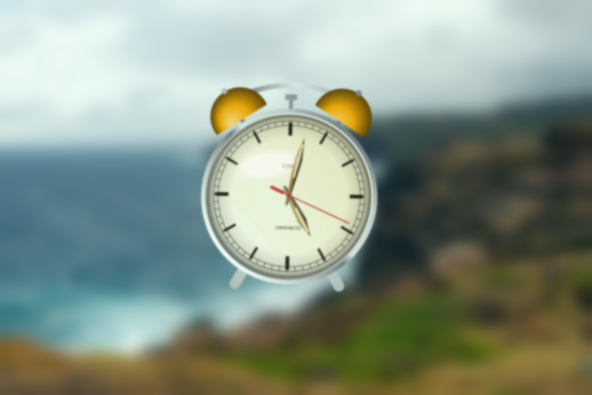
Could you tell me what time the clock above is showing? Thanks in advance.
5:02:19
